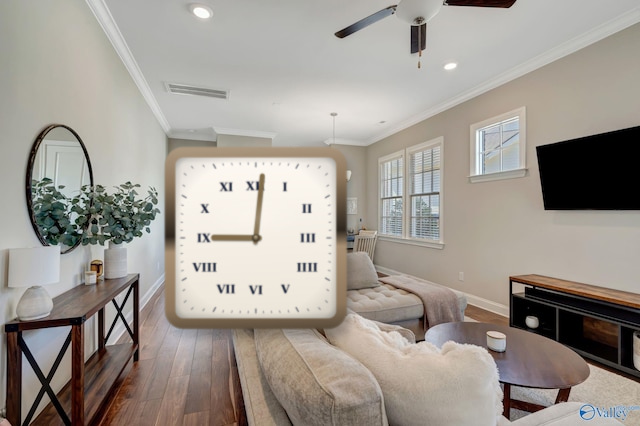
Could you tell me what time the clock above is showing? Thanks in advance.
9:01
